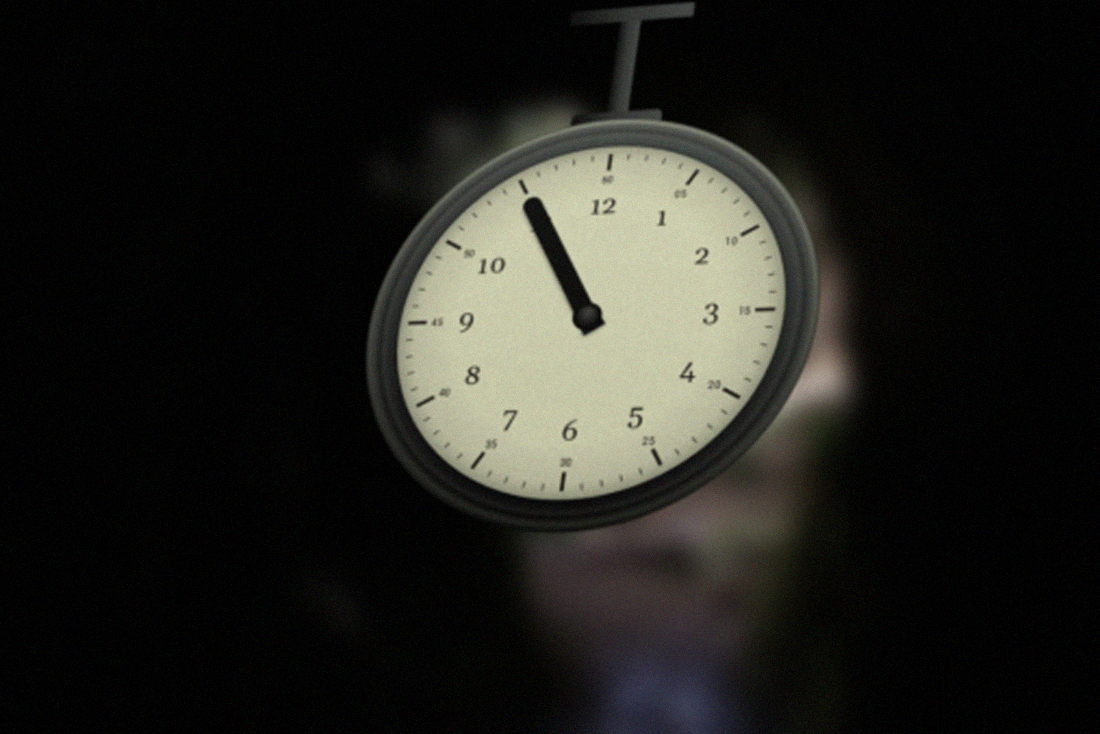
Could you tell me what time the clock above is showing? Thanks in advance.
10:55
